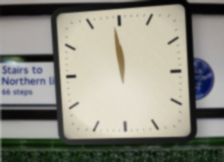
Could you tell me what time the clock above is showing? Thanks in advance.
11:59
